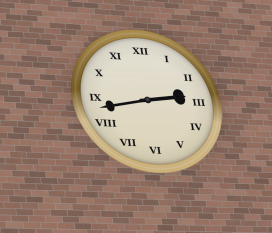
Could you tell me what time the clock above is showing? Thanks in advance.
2:43
